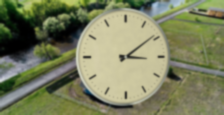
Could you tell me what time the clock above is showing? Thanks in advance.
3:09
